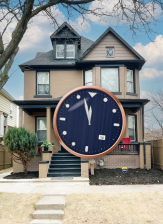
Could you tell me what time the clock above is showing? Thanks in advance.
11:57
